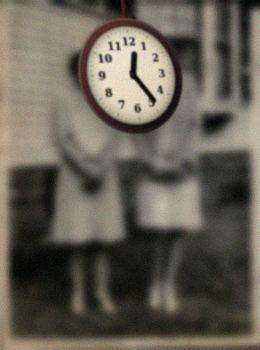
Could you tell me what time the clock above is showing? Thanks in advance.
12:24
